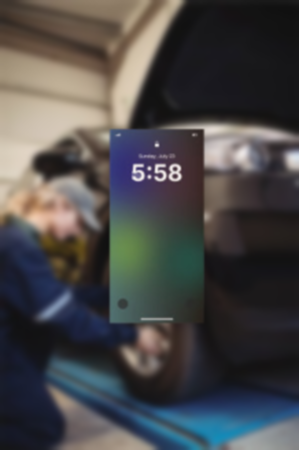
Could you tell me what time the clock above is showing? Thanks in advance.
5:58
